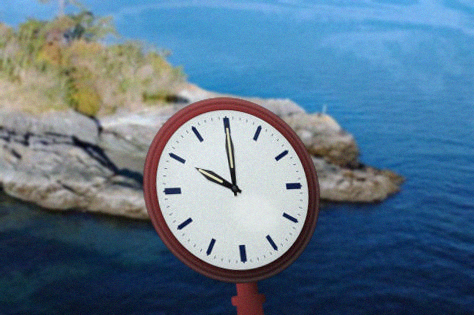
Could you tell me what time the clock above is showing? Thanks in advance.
10:00
